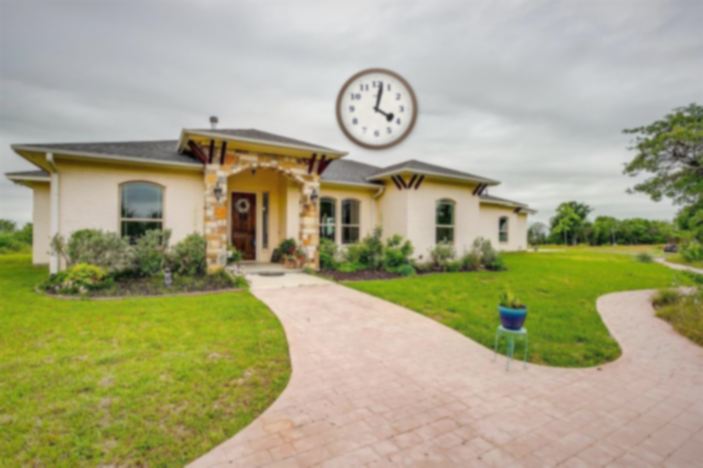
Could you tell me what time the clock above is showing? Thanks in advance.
4:02
